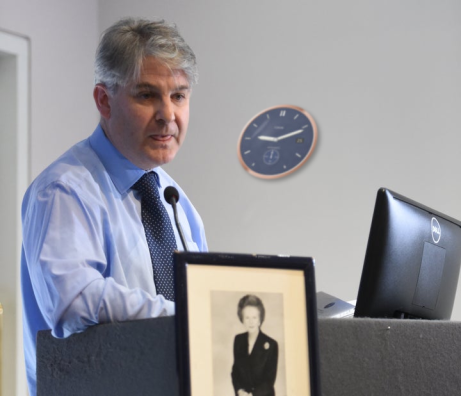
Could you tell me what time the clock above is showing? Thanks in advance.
9:11
